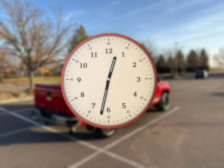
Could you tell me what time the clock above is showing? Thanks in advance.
12:32
